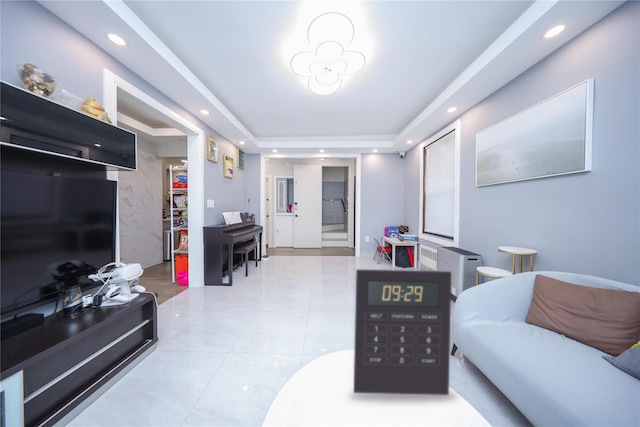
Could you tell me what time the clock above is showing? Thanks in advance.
9:29
